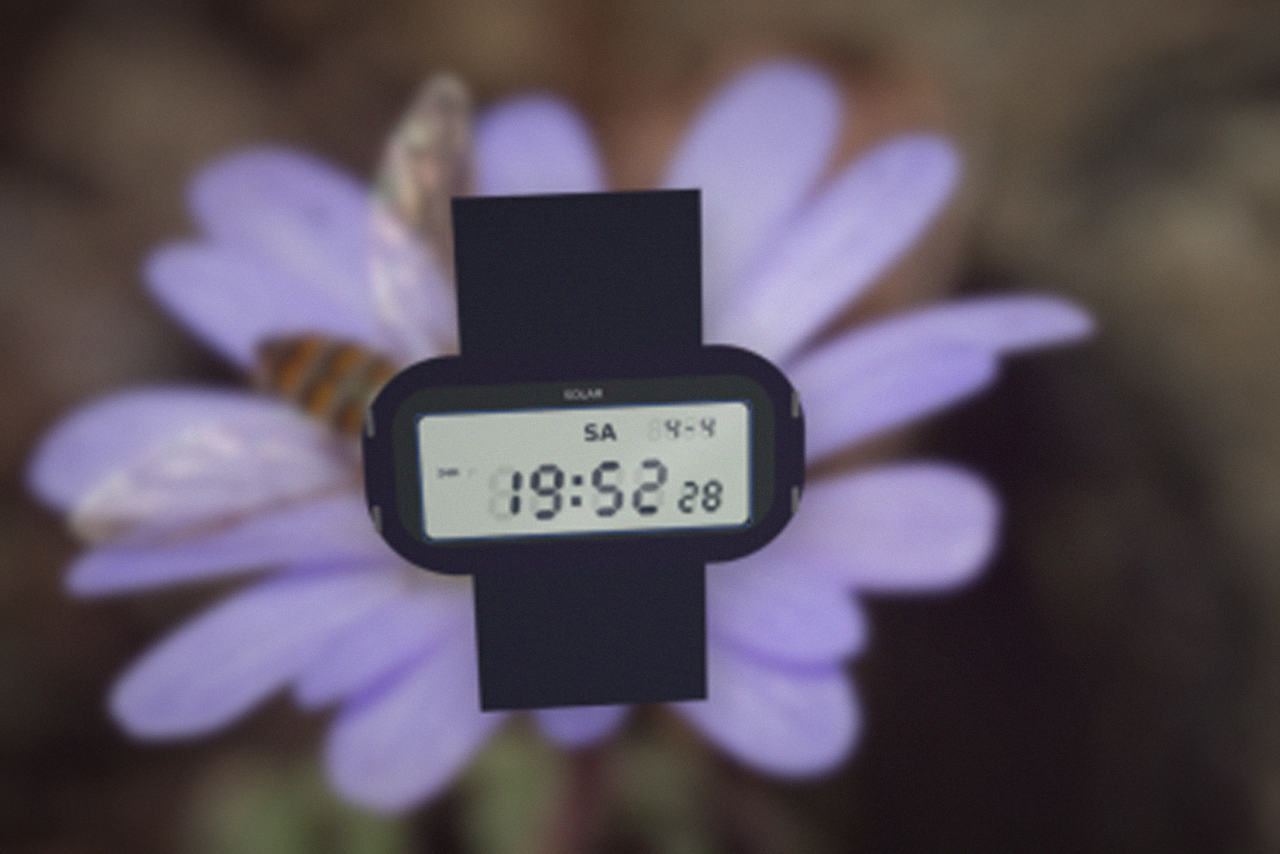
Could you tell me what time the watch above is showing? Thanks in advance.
19:52:28
